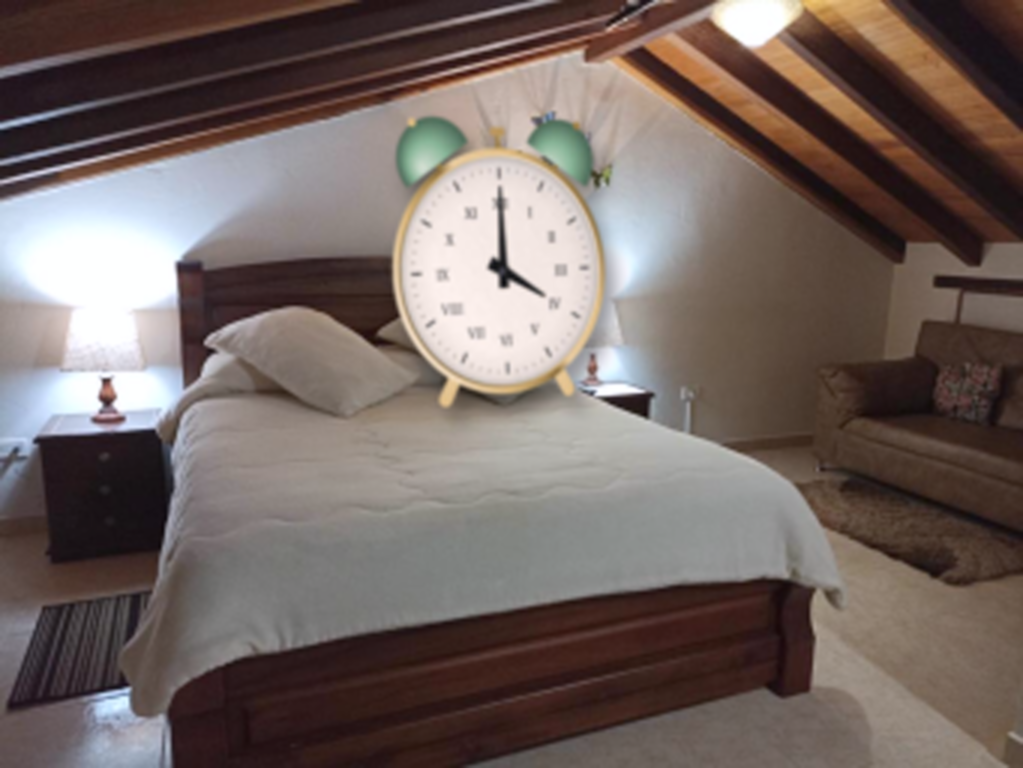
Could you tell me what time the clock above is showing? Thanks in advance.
4:00
